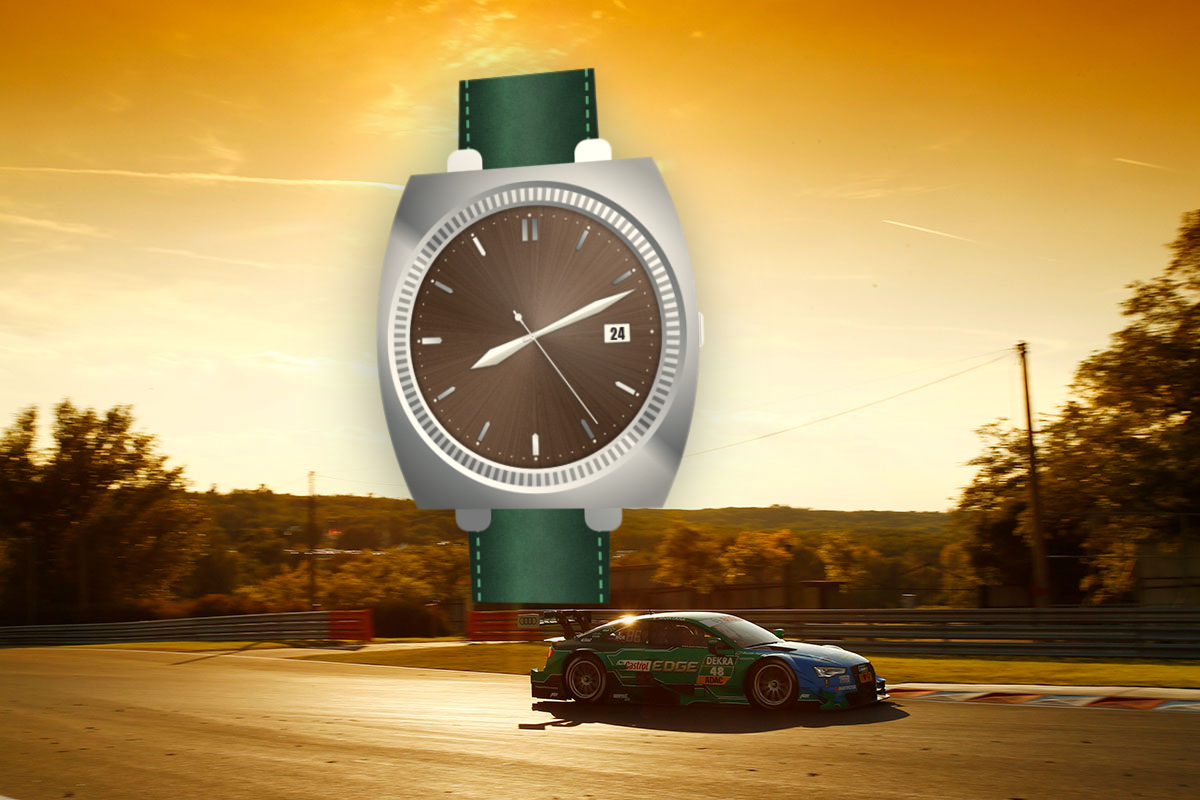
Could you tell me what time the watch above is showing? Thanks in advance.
8:11:24
